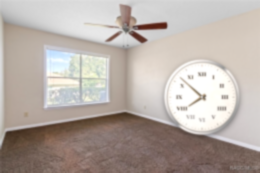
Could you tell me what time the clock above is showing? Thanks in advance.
7:52
